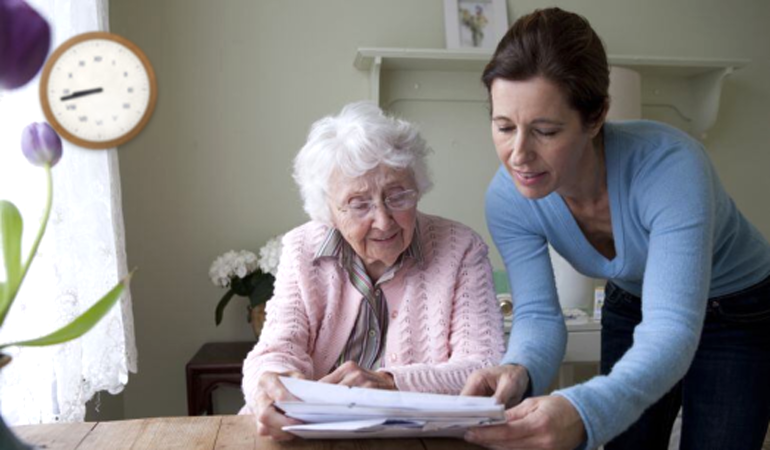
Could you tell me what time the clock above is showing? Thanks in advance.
8:43
